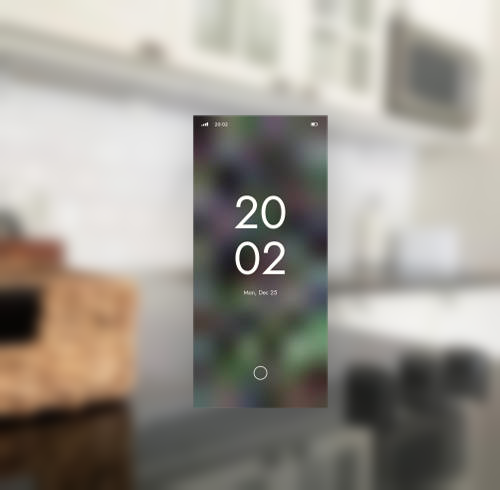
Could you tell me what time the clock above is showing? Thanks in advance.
20:02
